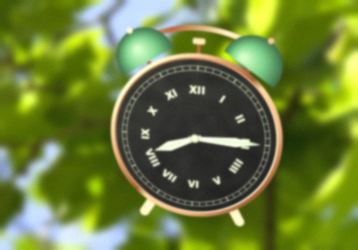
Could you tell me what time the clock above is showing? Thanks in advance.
8:15
